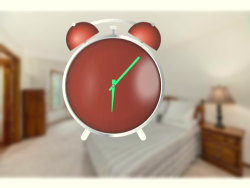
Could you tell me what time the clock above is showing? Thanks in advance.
6:07
